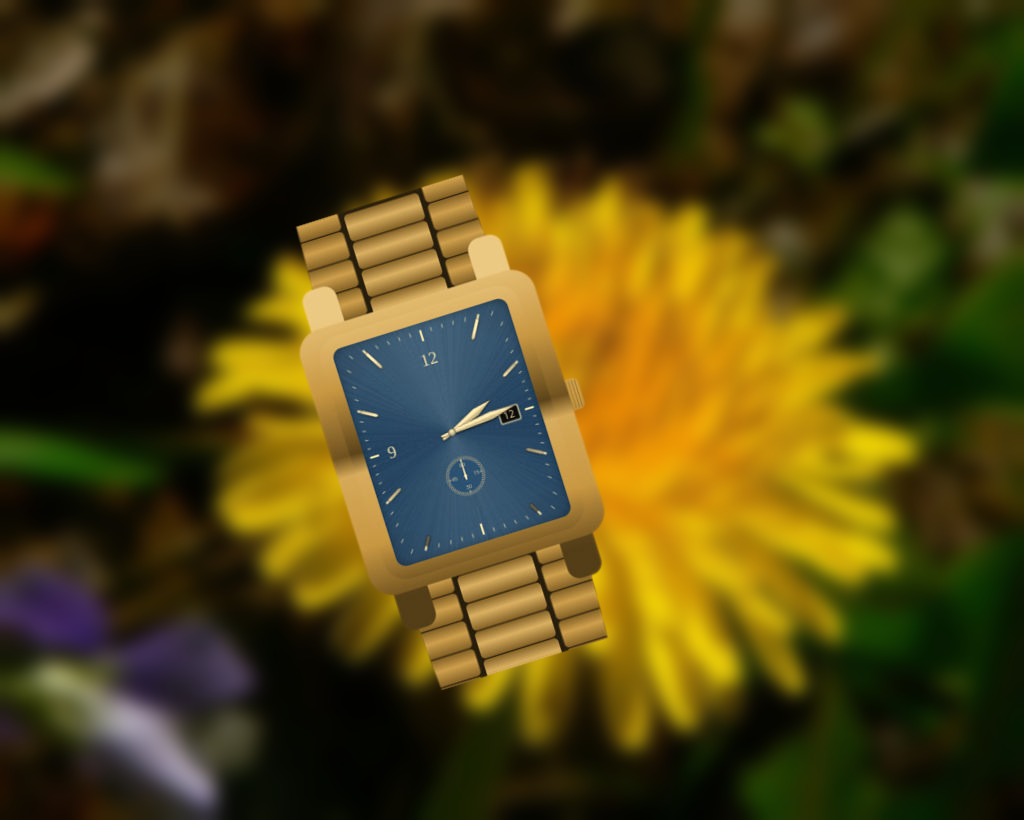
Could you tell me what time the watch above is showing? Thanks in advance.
2:14
